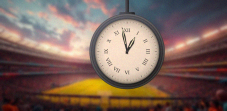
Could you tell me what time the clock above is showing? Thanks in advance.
12:58
